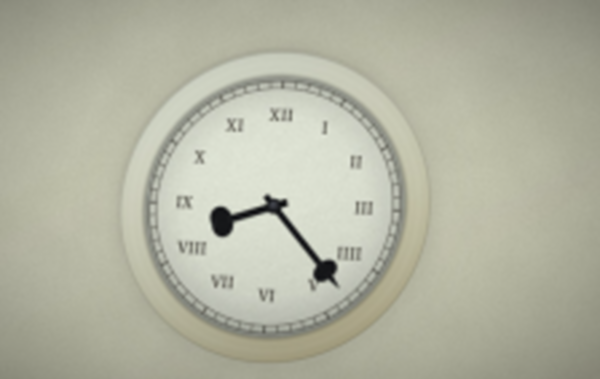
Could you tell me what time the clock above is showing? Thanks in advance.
8:23
